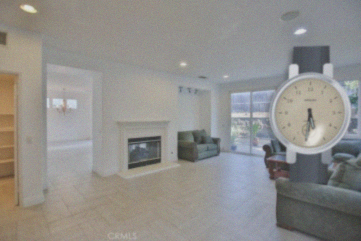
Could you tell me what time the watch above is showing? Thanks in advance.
5:31
